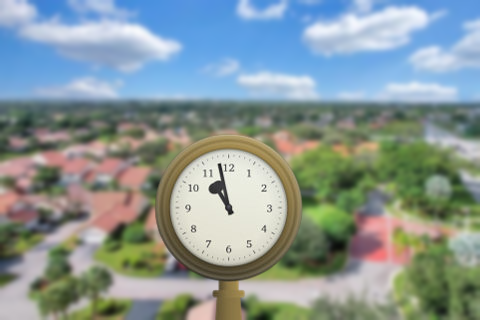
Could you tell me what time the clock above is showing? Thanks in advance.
10:58
